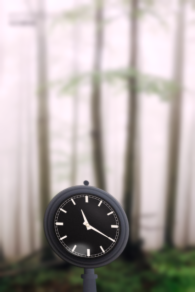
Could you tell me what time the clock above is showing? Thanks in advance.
11:20
